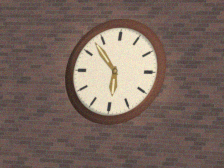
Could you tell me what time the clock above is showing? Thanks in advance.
5:53
